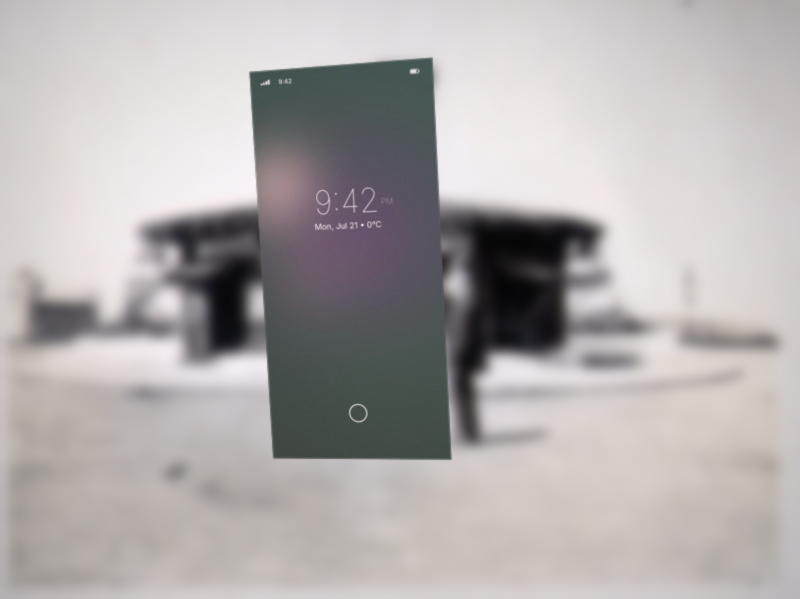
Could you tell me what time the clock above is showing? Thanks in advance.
9:42
